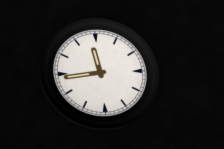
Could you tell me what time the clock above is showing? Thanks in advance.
11:44
